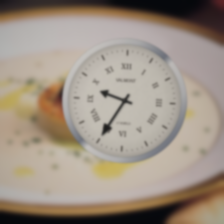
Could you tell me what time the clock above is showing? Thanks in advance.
9:35
